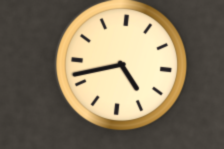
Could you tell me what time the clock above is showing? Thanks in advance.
4:42
